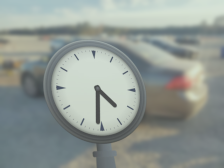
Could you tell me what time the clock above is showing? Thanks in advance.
4:31
